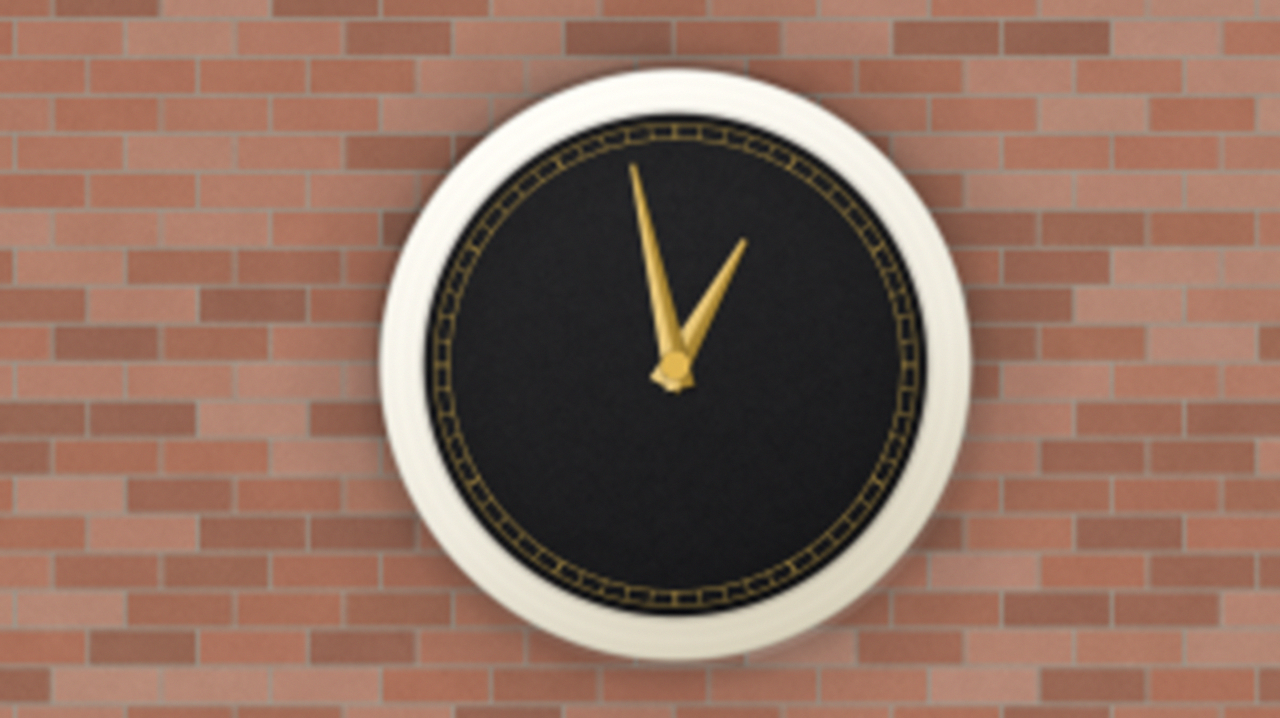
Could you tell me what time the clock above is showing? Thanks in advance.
12:58
